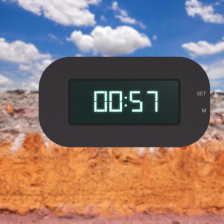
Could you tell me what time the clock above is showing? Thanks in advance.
0:57
